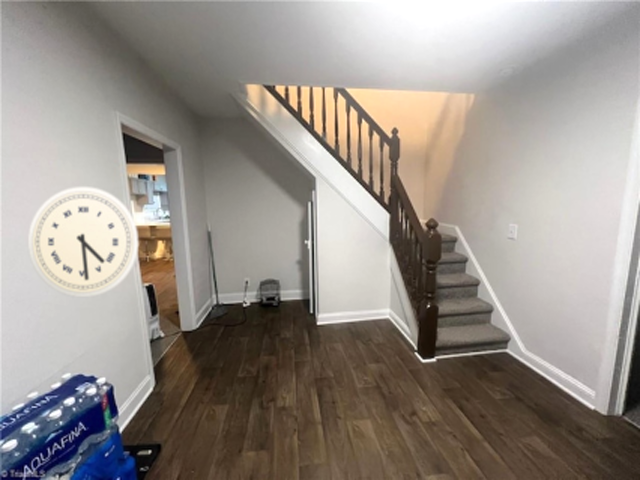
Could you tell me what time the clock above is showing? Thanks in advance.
4:29
